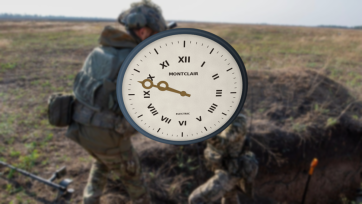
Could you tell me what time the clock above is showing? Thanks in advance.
9:48
